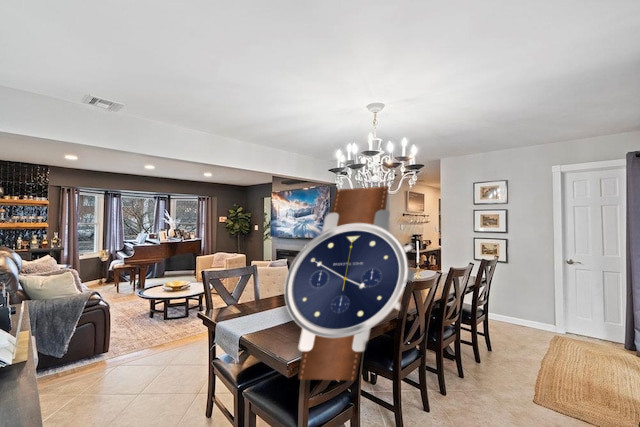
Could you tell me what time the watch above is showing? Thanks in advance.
3:50
